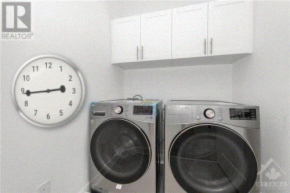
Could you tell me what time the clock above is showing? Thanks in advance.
2:44
